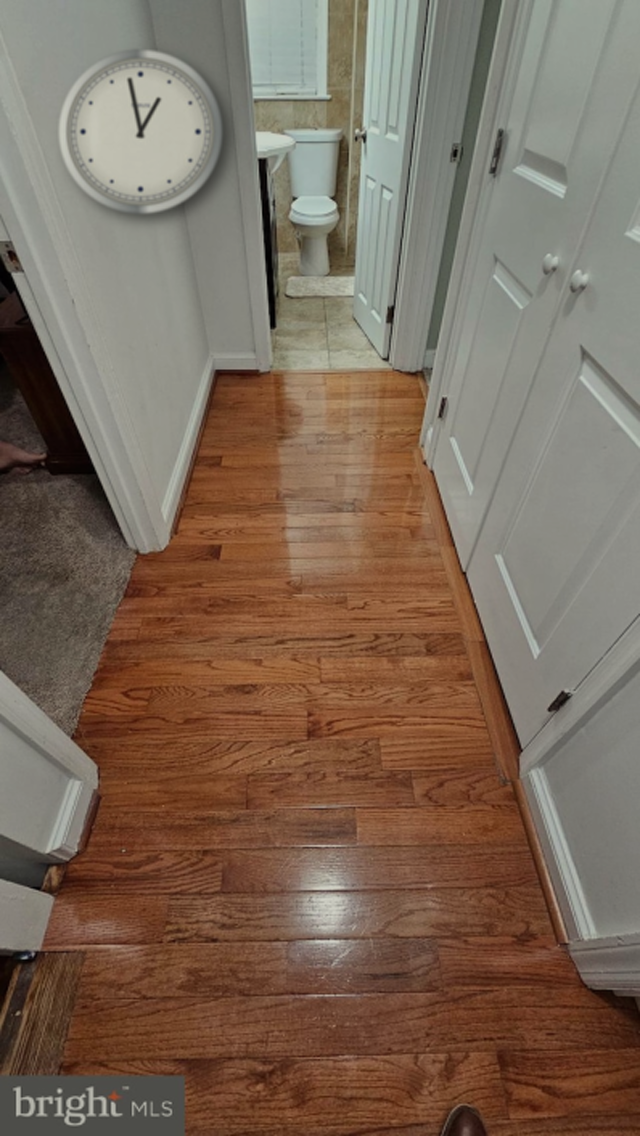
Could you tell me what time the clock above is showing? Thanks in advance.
12:58
